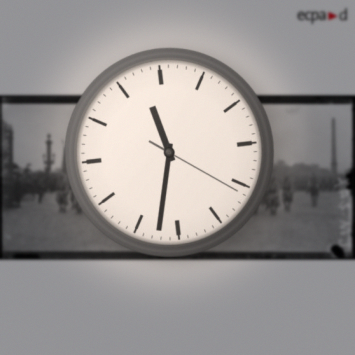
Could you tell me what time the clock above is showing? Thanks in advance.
11:32:21
